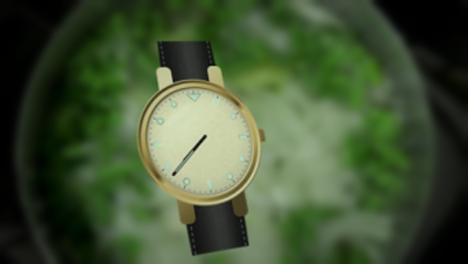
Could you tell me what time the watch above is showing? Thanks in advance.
7:38
